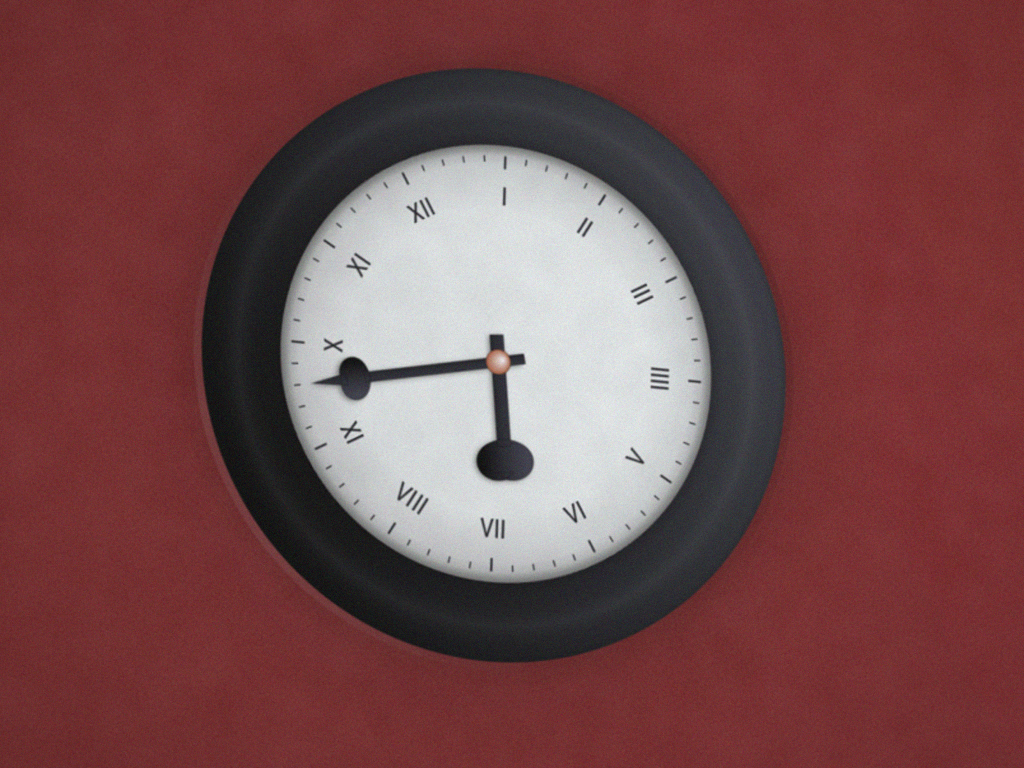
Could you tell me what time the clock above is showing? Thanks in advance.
6:48
